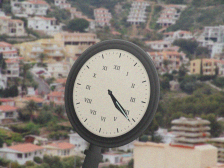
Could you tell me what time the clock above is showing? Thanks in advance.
4:21
